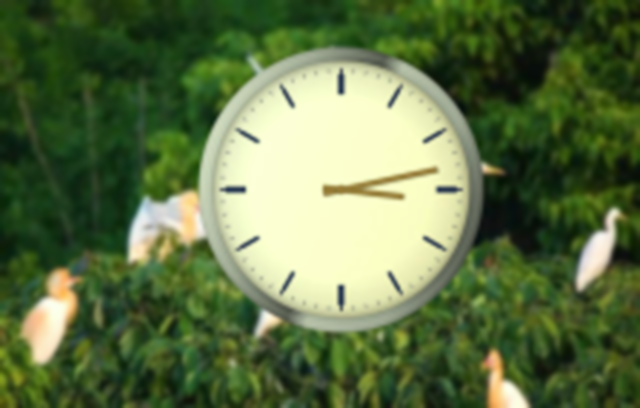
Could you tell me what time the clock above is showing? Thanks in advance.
3:13
